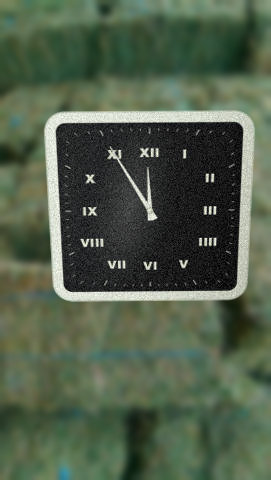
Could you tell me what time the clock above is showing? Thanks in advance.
11:55
